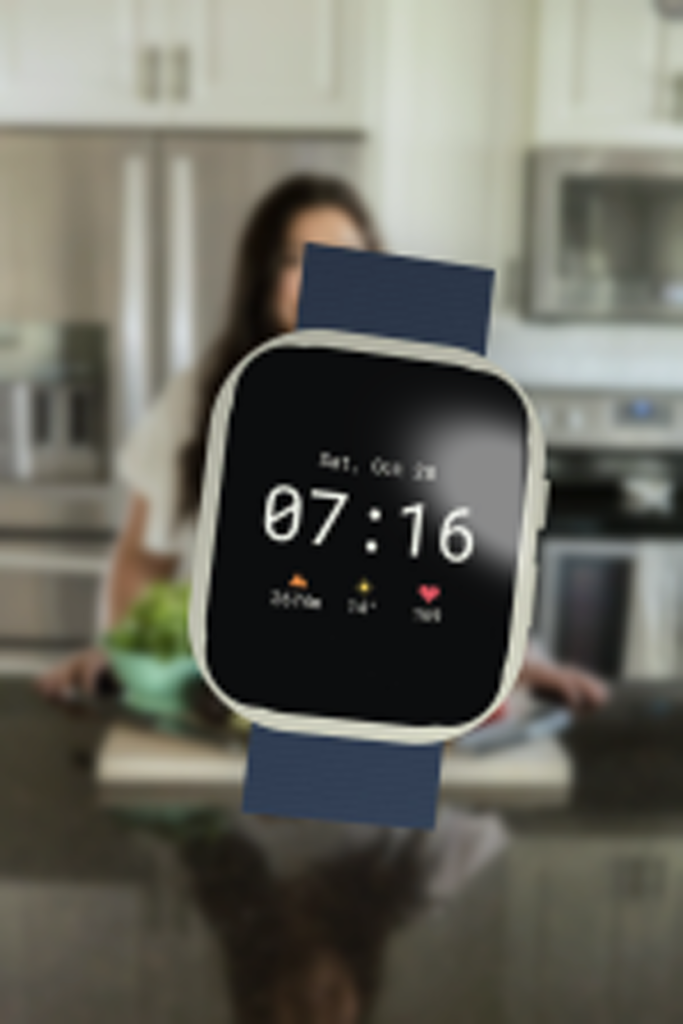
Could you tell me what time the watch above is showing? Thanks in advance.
7:16
